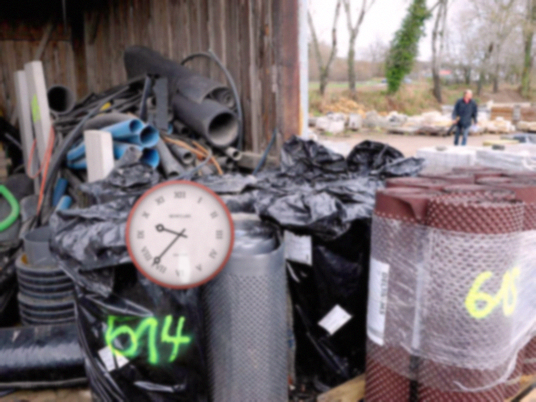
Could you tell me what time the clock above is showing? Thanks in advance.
9:37
